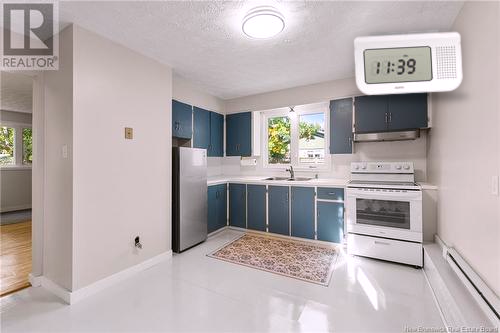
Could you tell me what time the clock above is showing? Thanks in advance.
11:39
